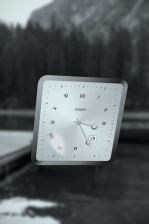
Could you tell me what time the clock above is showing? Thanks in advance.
3:25
